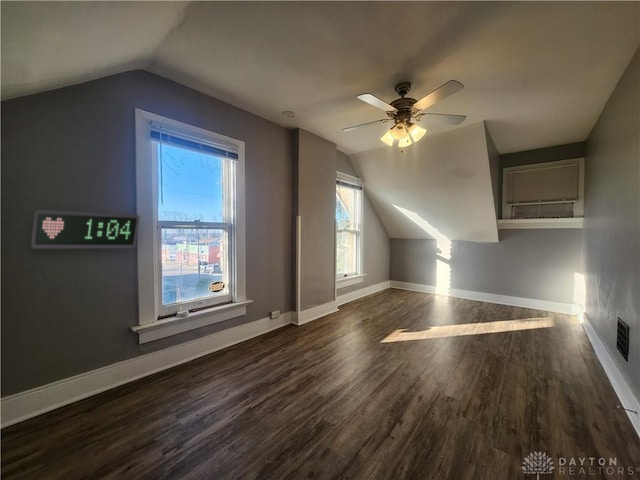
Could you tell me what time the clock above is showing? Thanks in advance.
1:04
